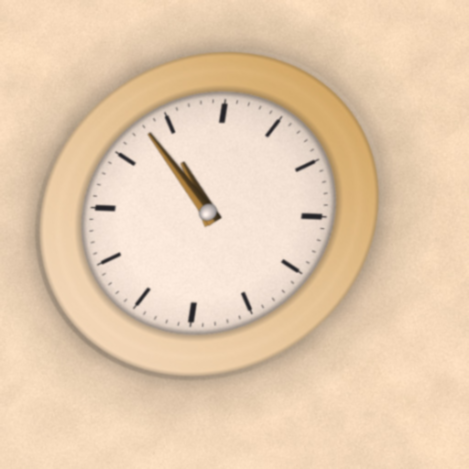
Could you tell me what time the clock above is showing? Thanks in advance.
10:53
